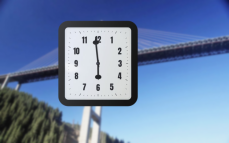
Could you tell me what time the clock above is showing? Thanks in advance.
5:59
